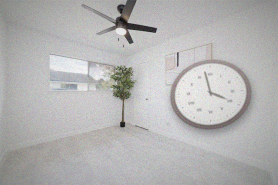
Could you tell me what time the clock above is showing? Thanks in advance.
3:58
